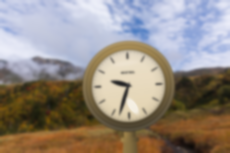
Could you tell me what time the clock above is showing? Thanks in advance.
9:33
